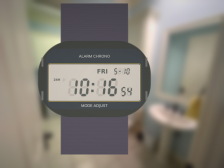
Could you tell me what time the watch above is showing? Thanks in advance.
10:16:54
